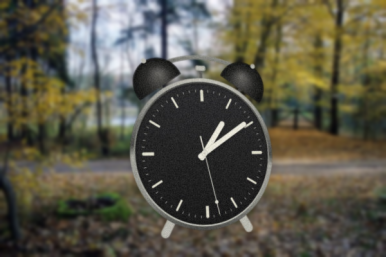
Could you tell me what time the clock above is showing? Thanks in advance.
1:09:28
